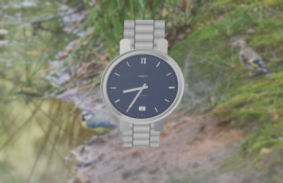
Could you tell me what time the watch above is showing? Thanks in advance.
8:35
